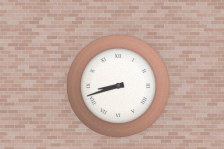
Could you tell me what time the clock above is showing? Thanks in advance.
8:42
